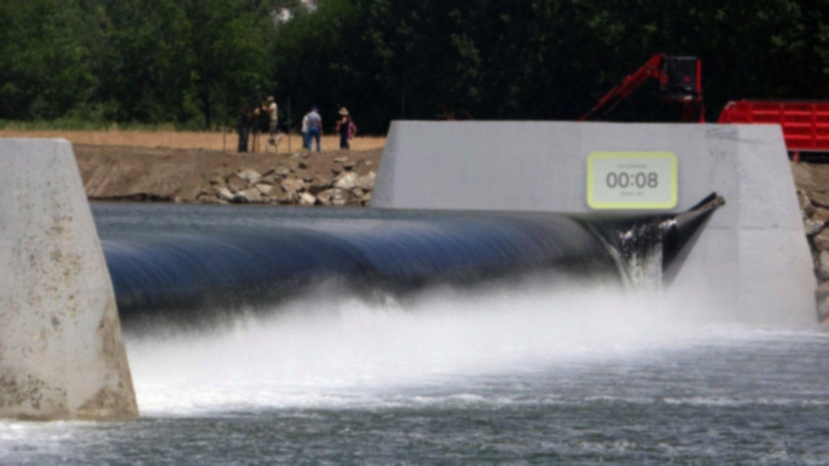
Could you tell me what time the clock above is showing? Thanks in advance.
0:08
